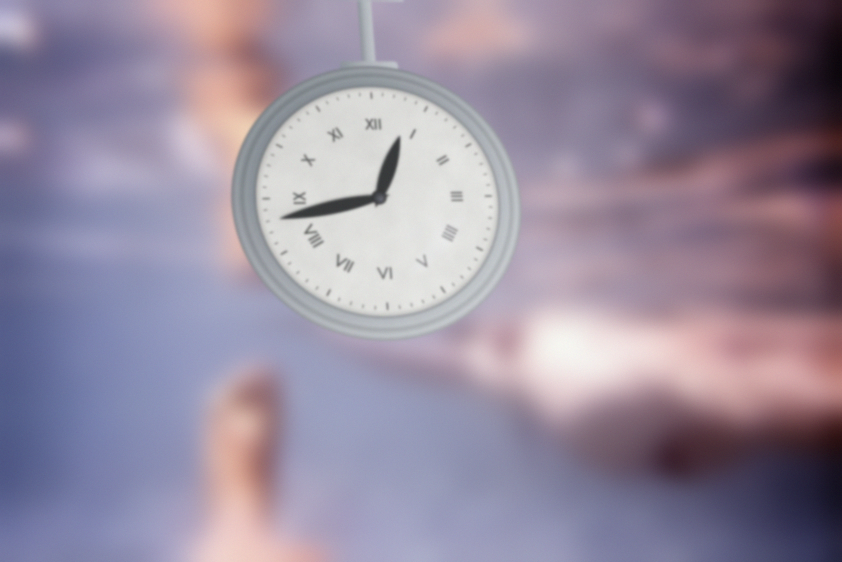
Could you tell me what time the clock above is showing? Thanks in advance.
12:43
